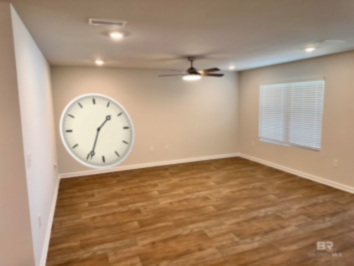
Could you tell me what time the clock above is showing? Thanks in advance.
1:34
